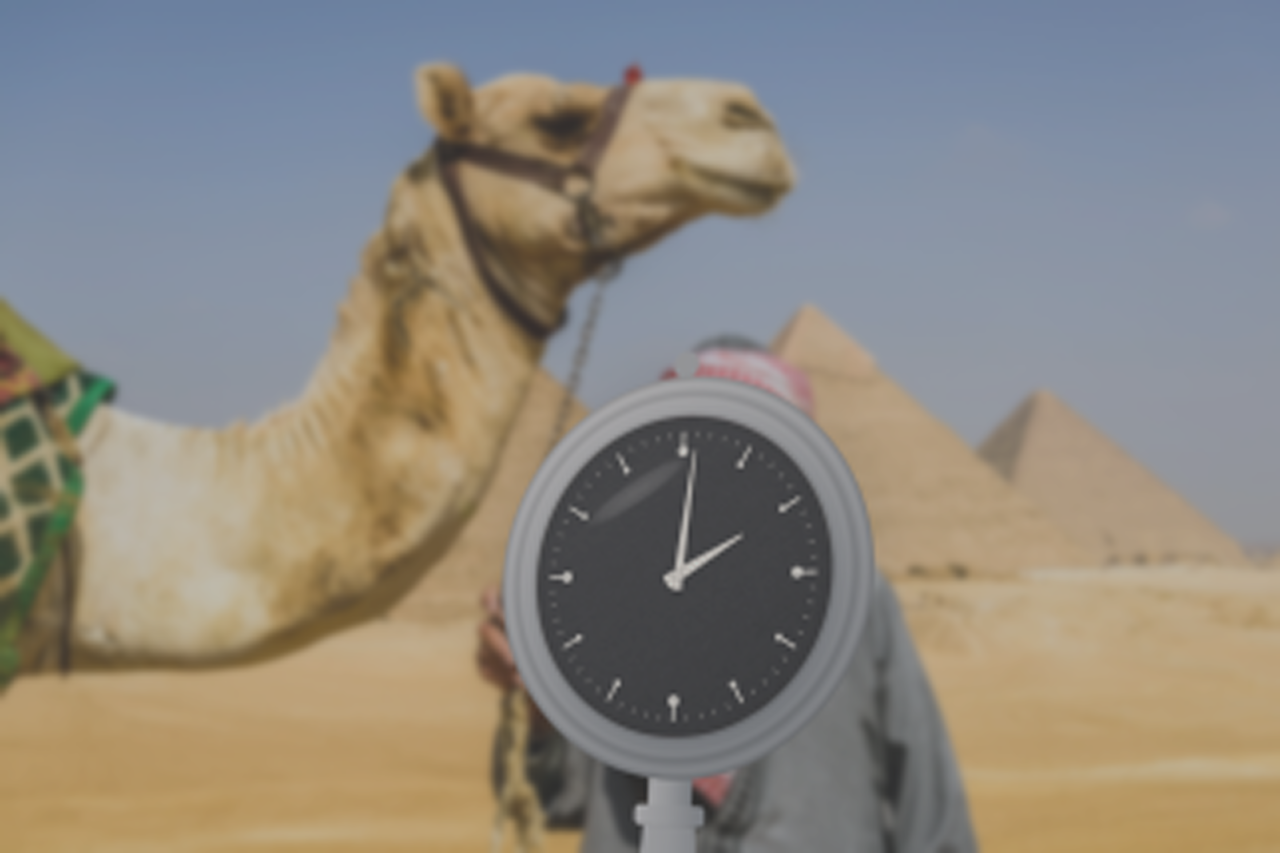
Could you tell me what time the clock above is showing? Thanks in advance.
2:01
